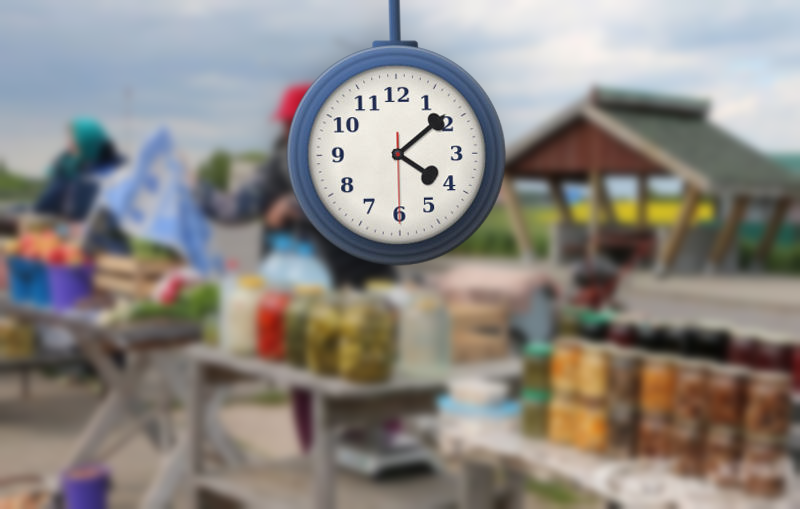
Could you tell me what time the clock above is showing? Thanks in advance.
4:08:30
